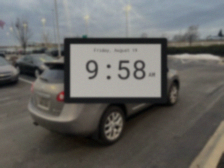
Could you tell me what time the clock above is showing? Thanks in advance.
9:58
